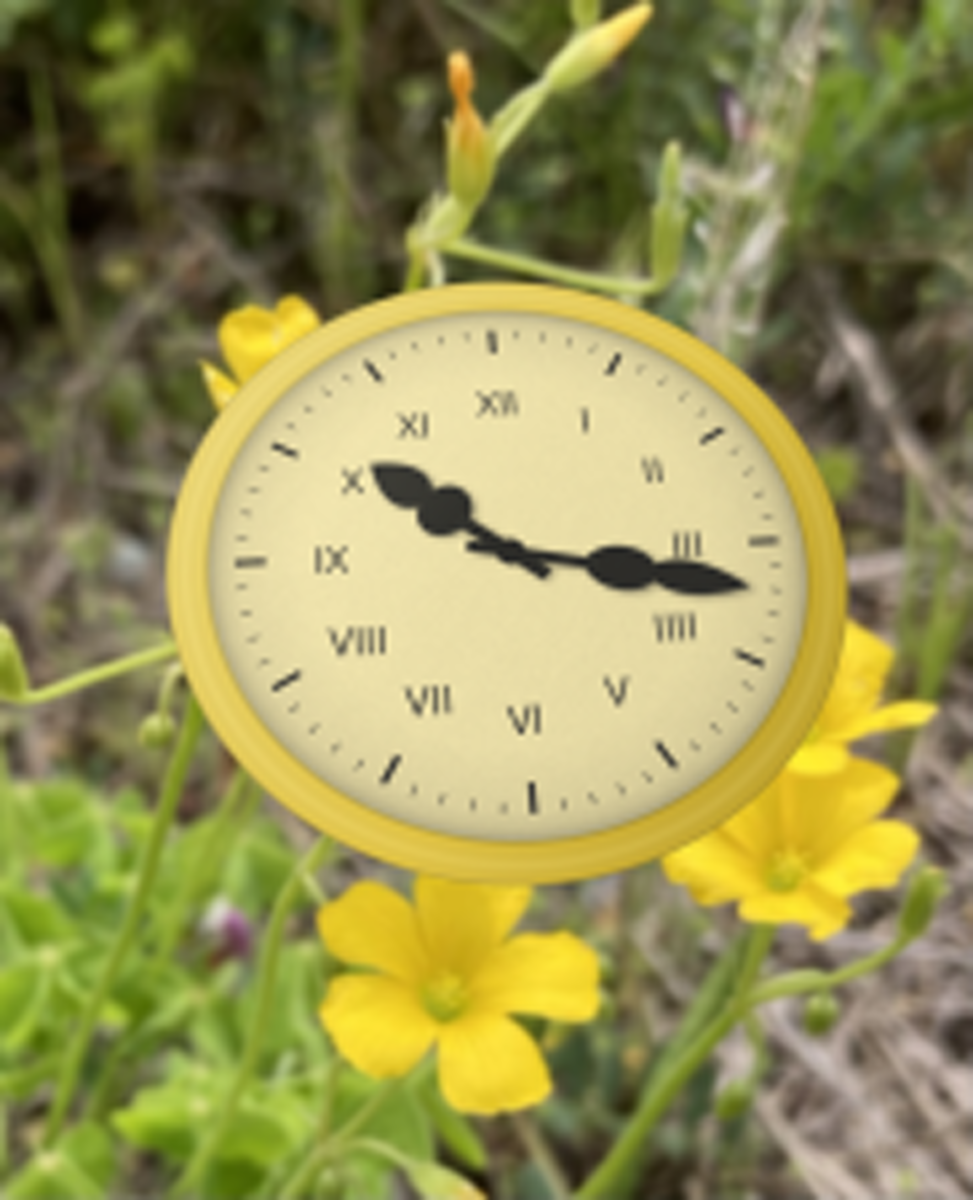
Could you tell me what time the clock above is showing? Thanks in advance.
10:17
